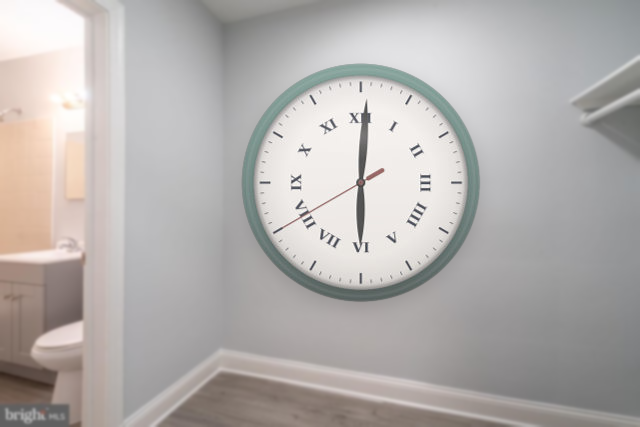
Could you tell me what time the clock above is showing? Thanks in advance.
6:00:40
